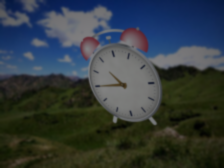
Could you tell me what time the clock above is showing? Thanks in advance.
10:45
